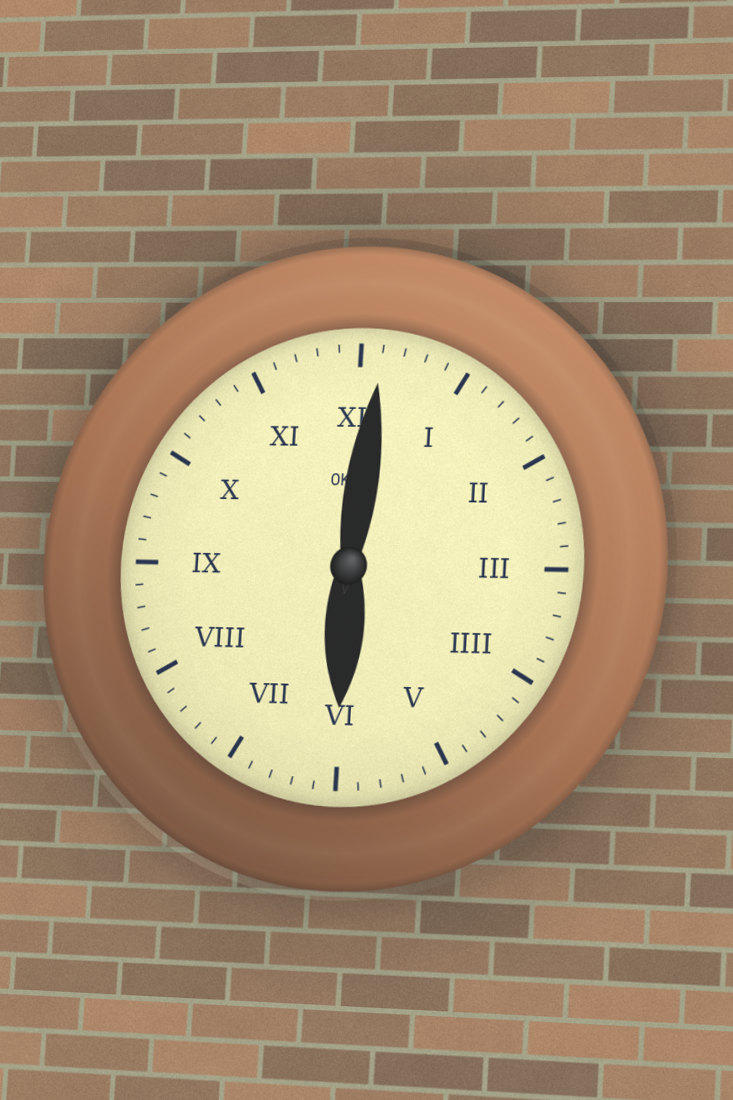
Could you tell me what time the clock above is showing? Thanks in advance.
6:01
